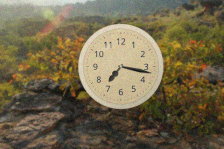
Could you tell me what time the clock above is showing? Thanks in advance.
7:17
